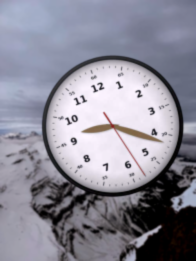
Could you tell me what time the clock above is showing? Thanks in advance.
9:21:28
